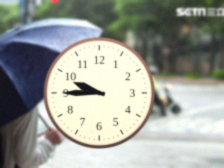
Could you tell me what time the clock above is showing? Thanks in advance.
9:45
